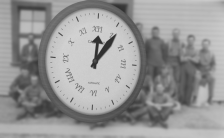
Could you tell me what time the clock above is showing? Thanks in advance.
12:06
